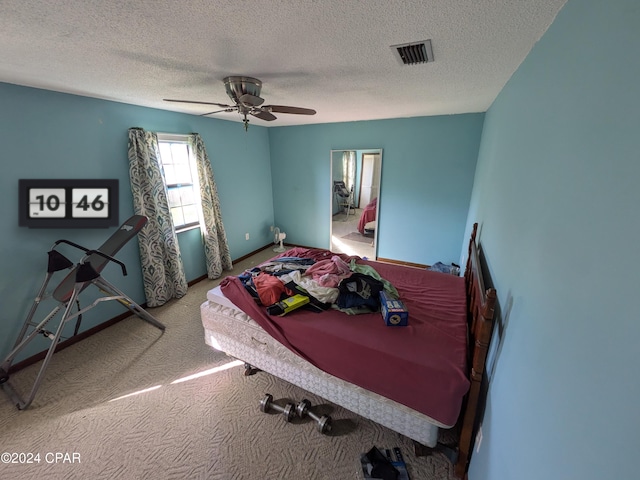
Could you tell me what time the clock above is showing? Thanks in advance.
10:46
